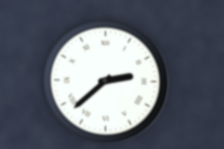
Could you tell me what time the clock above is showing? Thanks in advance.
2:38
